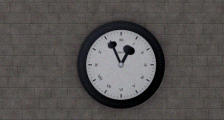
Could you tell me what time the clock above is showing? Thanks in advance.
12:56
